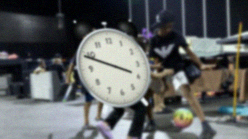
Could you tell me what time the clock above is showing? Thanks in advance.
3:49
